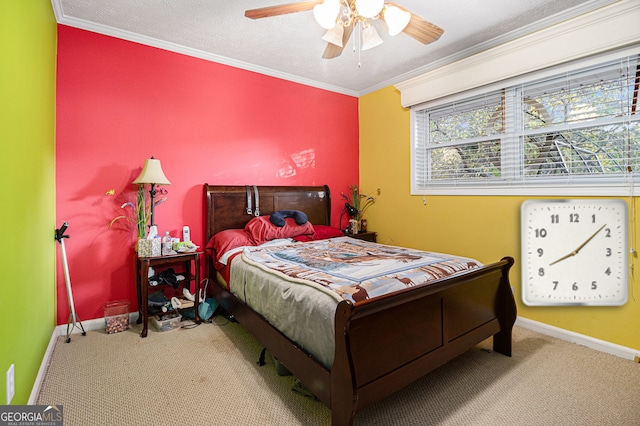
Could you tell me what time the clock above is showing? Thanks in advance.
8:08
